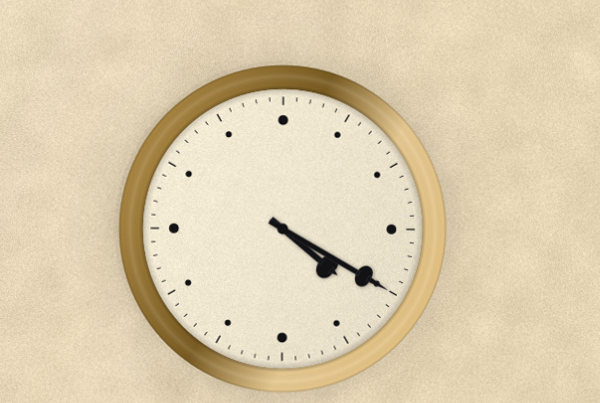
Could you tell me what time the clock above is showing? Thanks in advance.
4:20
